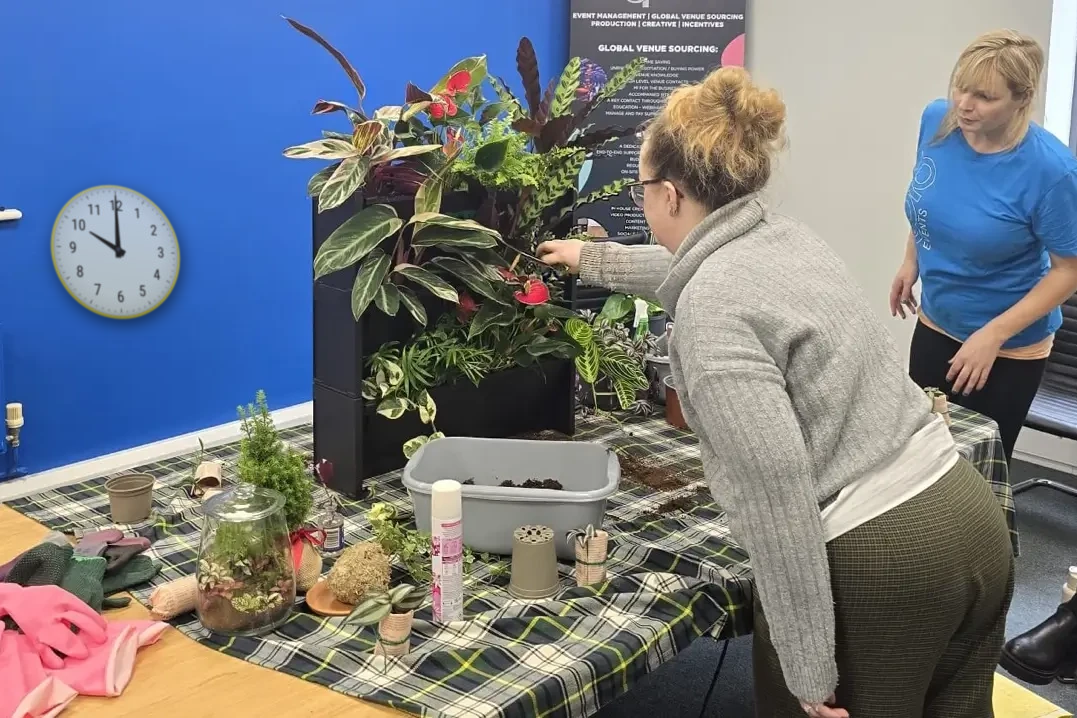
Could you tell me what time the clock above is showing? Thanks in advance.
10:00
